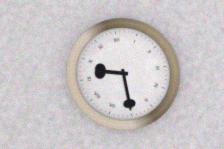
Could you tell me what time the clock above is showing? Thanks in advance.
9:30
